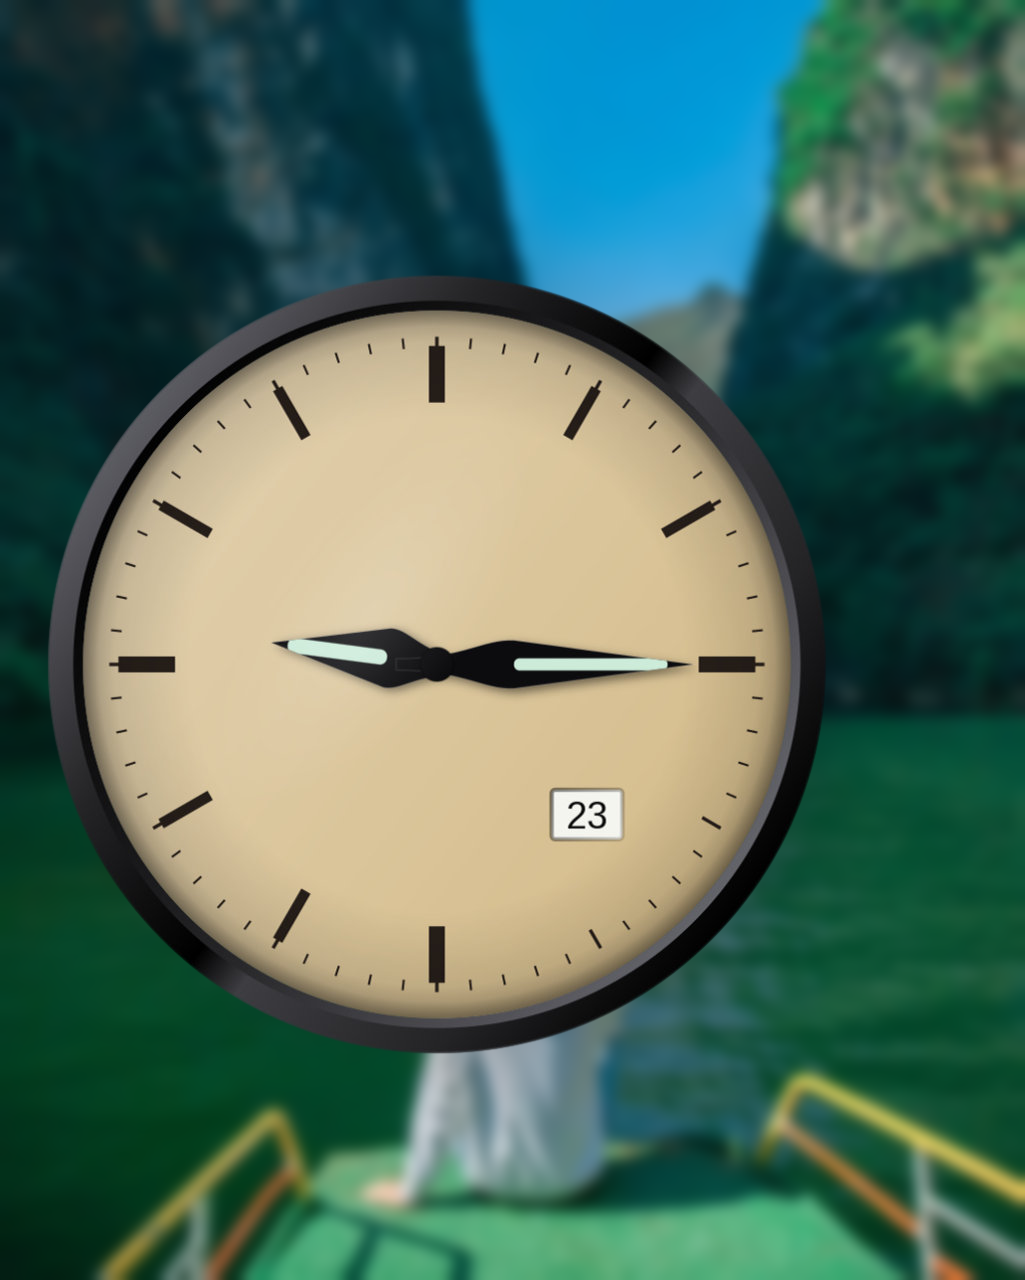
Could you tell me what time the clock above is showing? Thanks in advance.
9:15
